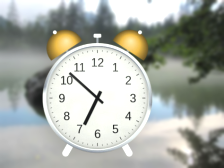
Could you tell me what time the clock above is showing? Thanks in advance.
6:52
